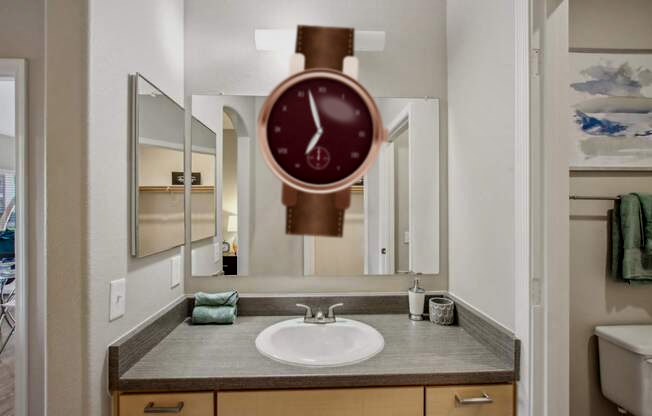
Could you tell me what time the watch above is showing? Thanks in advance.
6:57
